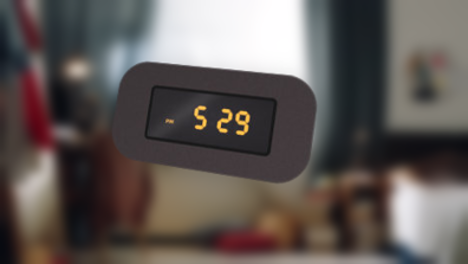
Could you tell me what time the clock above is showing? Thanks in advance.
5:29
